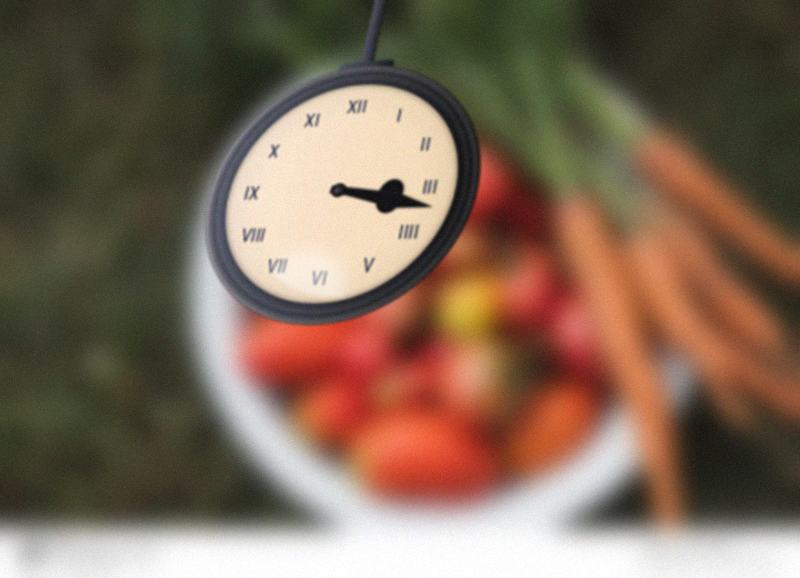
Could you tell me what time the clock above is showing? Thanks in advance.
3:17
